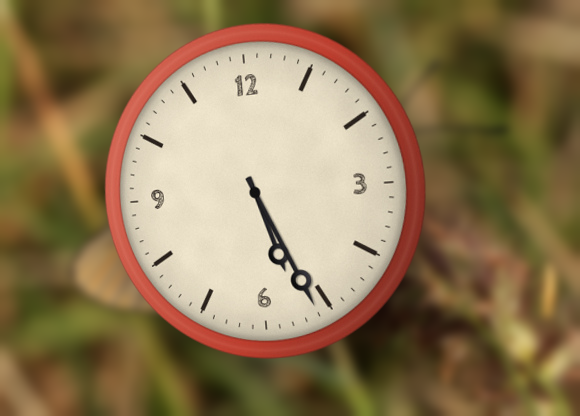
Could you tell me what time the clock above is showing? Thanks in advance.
5:26
